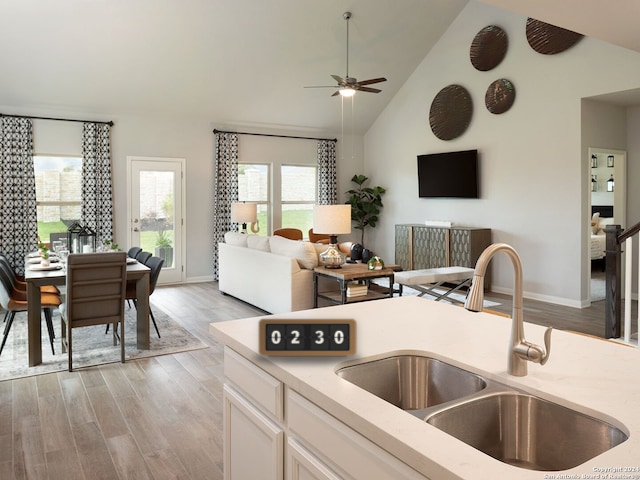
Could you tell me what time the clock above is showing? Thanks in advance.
2:30
